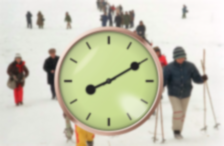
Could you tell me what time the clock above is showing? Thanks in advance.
8:10
